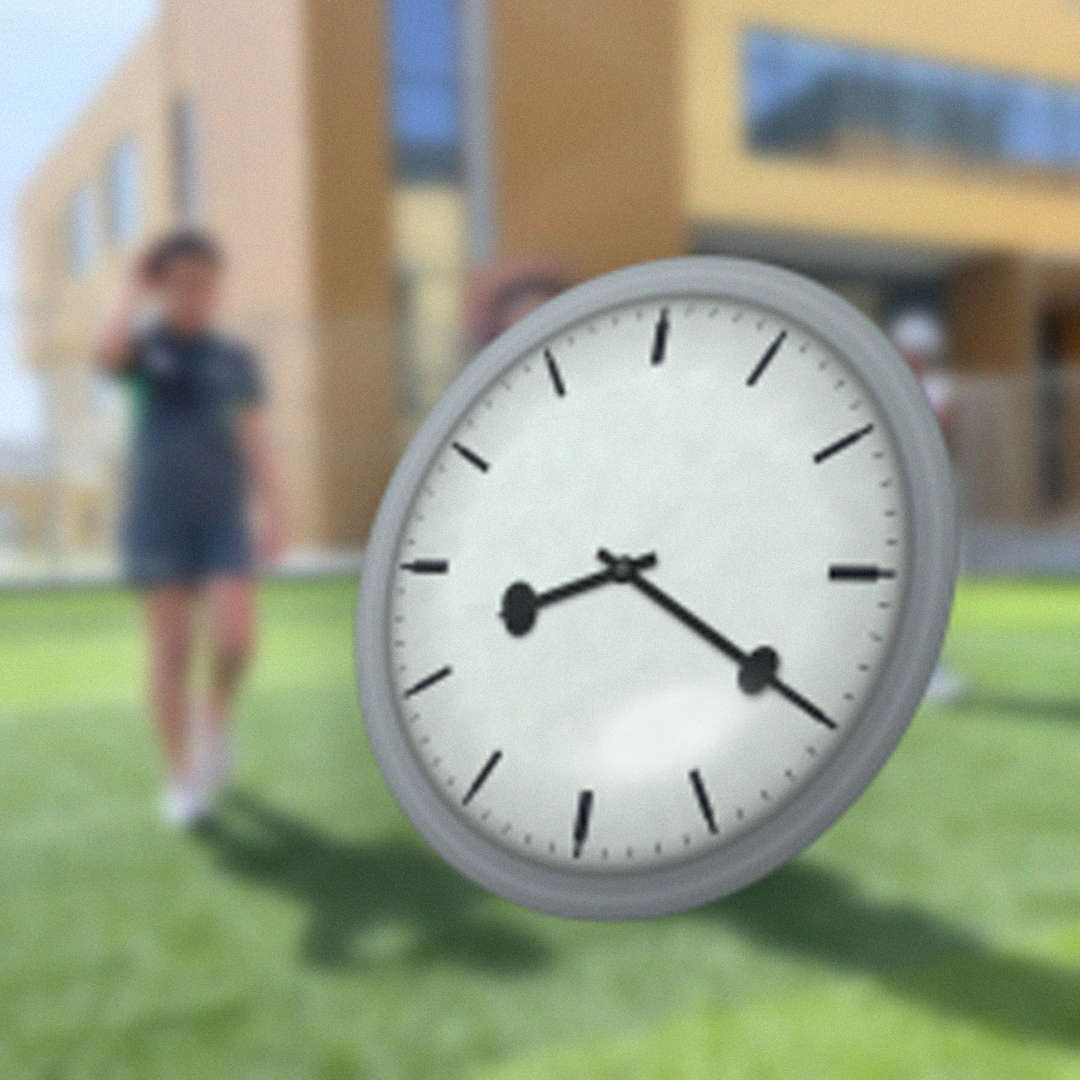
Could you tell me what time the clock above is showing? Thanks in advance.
8:20
